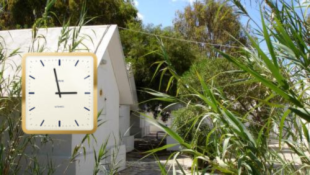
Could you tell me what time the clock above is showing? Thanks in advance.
2:58
